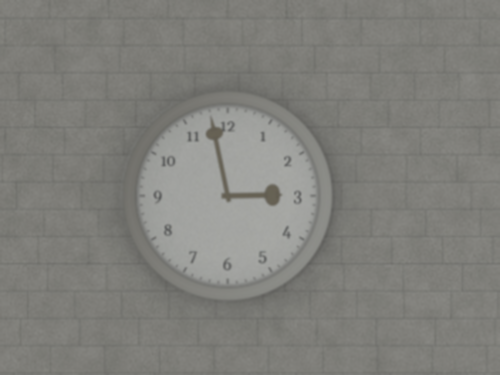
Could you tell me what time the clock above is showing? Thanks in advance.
2:58
